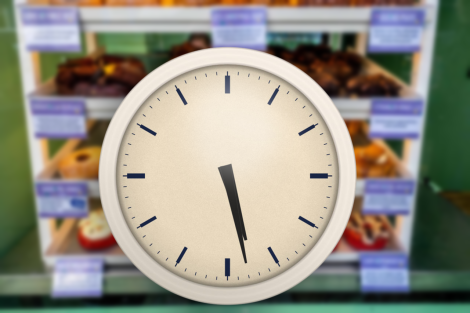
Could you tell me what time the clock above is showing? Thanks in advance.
5:28
